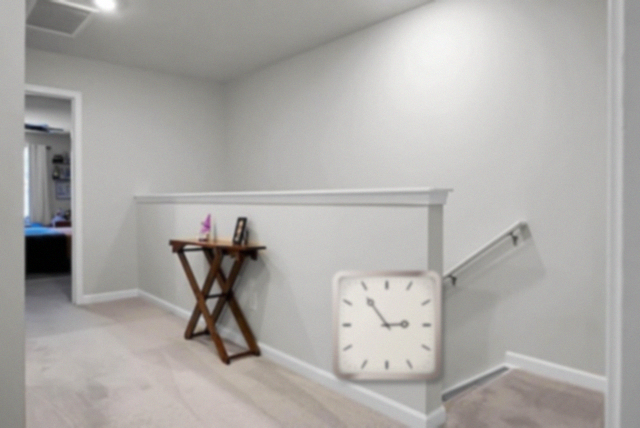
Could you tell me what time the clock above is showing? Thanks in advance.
2:54
